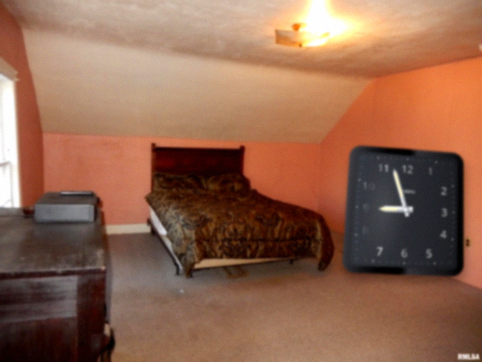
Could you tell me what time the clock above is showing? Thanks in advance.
8:57
